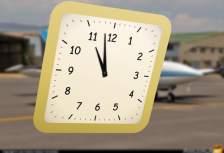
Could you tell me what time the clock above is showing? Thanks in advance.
10:58
